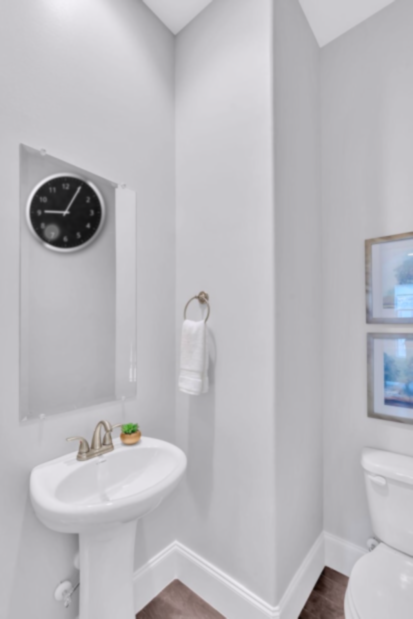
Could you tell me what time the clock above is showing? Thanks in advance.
9:05
